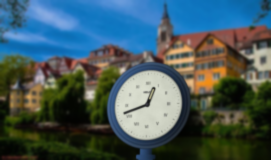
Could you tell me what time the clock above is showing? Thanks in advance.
12:42
